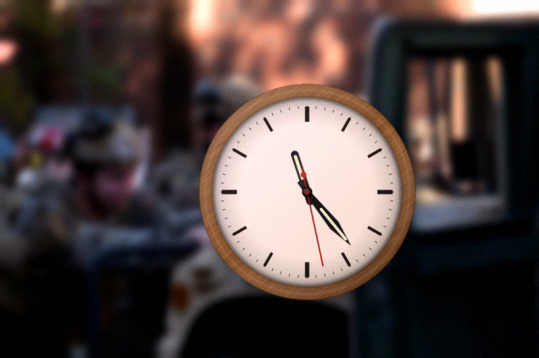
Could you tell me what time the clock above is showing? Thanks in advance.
11:23:28
